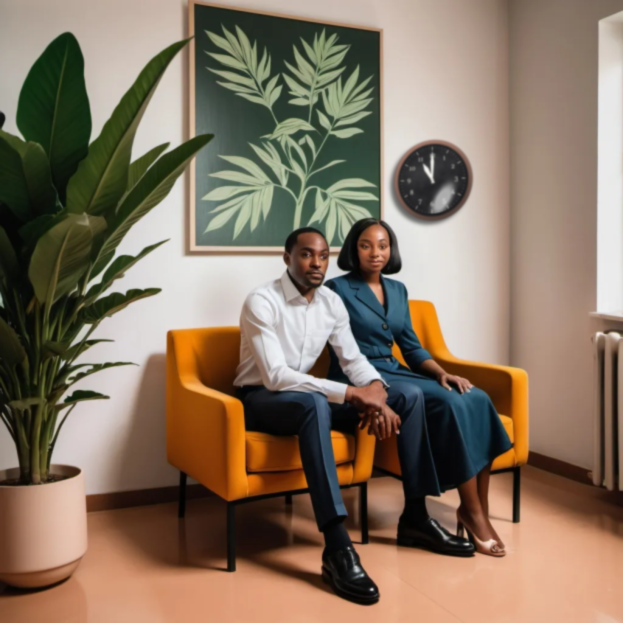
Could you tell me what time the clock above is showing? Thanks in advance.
11:00
